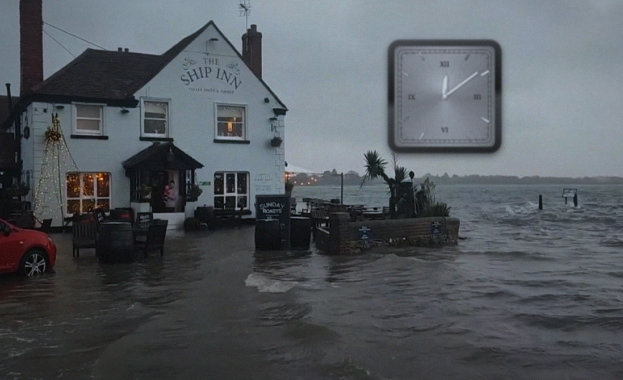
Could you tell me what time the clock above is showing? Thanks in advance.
12:09
